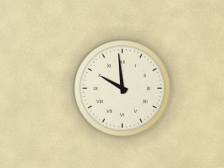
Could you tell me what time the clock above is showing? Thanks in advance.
9:59
